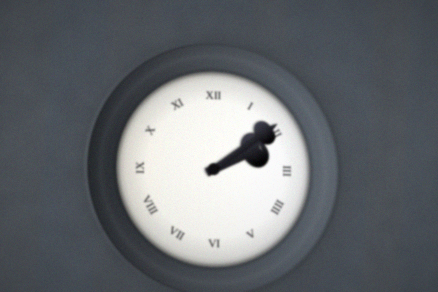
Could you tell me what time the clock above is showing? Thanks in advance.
2:09
